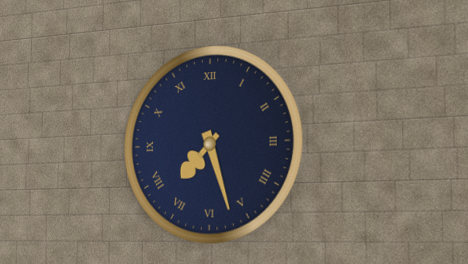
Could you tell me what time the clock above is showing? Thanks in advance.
7:27
